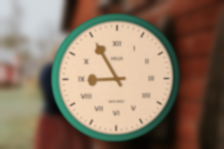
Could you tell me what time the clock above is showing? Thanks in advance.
8:55
